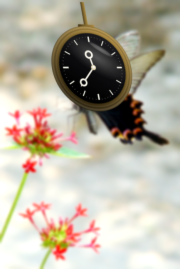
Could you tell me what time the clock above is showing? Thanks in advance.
11:37
